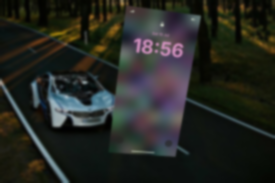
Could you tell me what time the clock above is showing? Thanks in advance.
18:56
